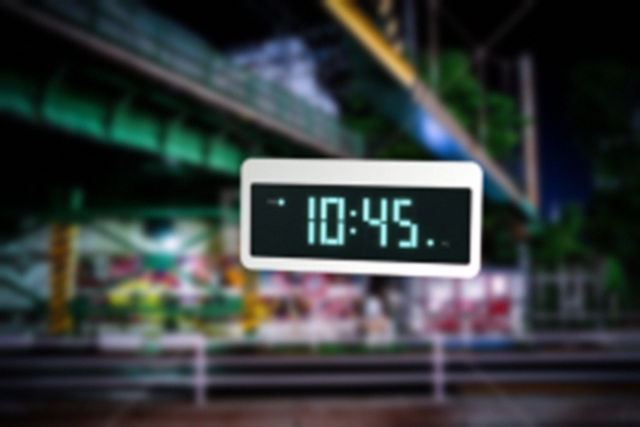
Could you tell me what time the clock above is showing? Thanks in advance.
10:45
